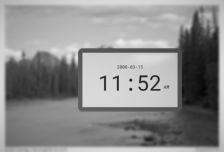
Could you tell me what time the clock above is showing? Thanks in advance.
11:52
